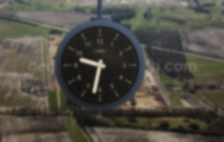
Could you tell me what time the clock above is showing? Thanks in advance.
9:32
